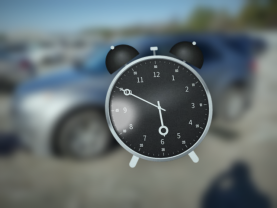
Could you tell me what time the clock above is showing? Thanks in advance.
5:50
